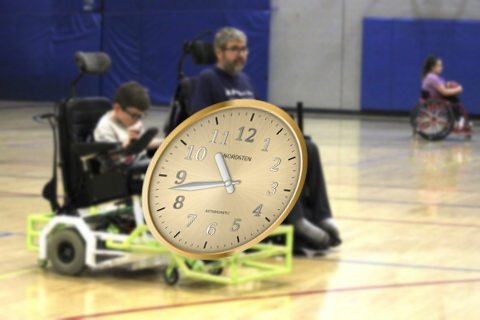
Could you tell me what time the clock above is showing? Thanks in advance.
10:43
